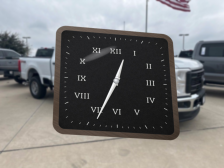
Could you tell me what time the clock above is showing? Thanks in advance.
12:34
